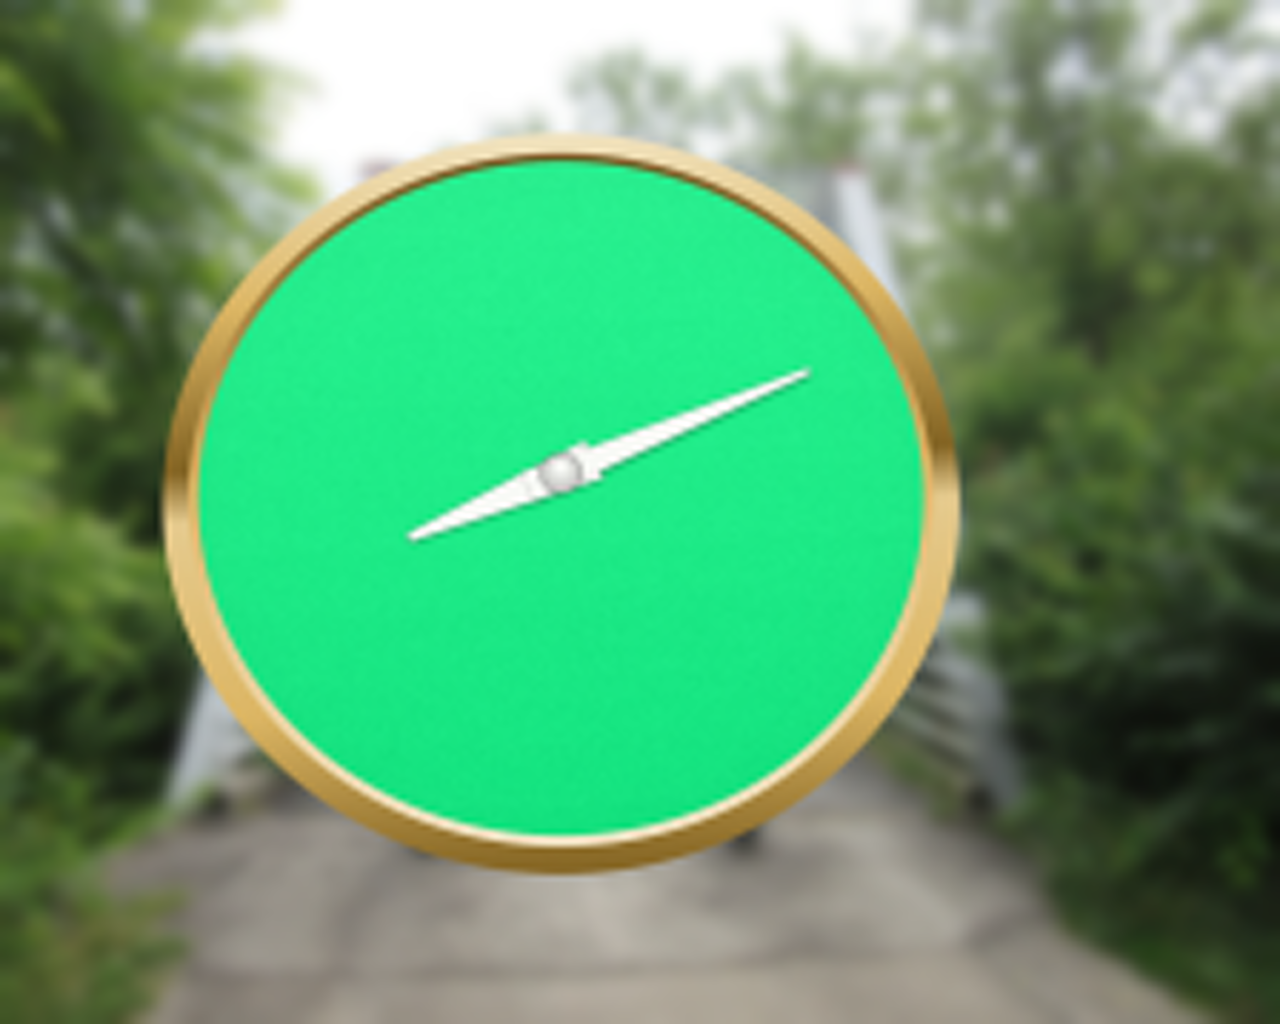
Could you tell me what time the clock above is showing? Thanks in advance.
8:11
